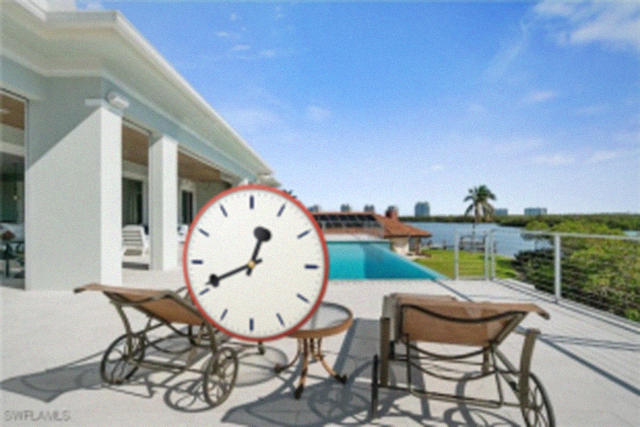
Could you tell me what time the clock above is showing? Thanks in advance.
12:41
